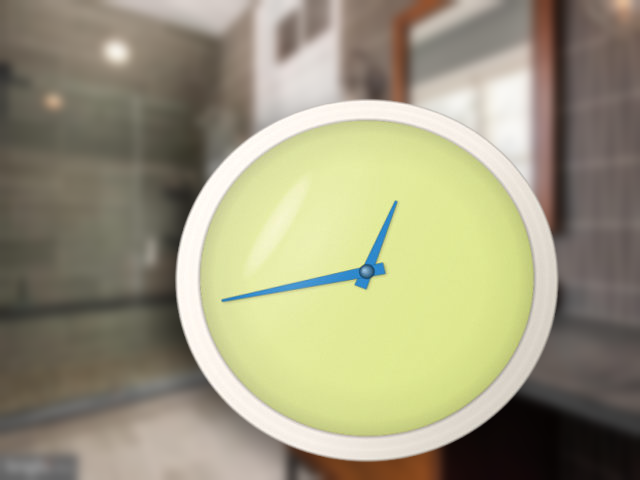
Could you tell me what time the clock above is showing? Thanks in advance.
12:43
